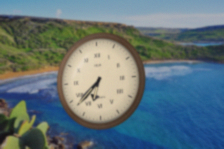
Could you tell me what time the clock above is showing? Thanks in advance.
6:38
